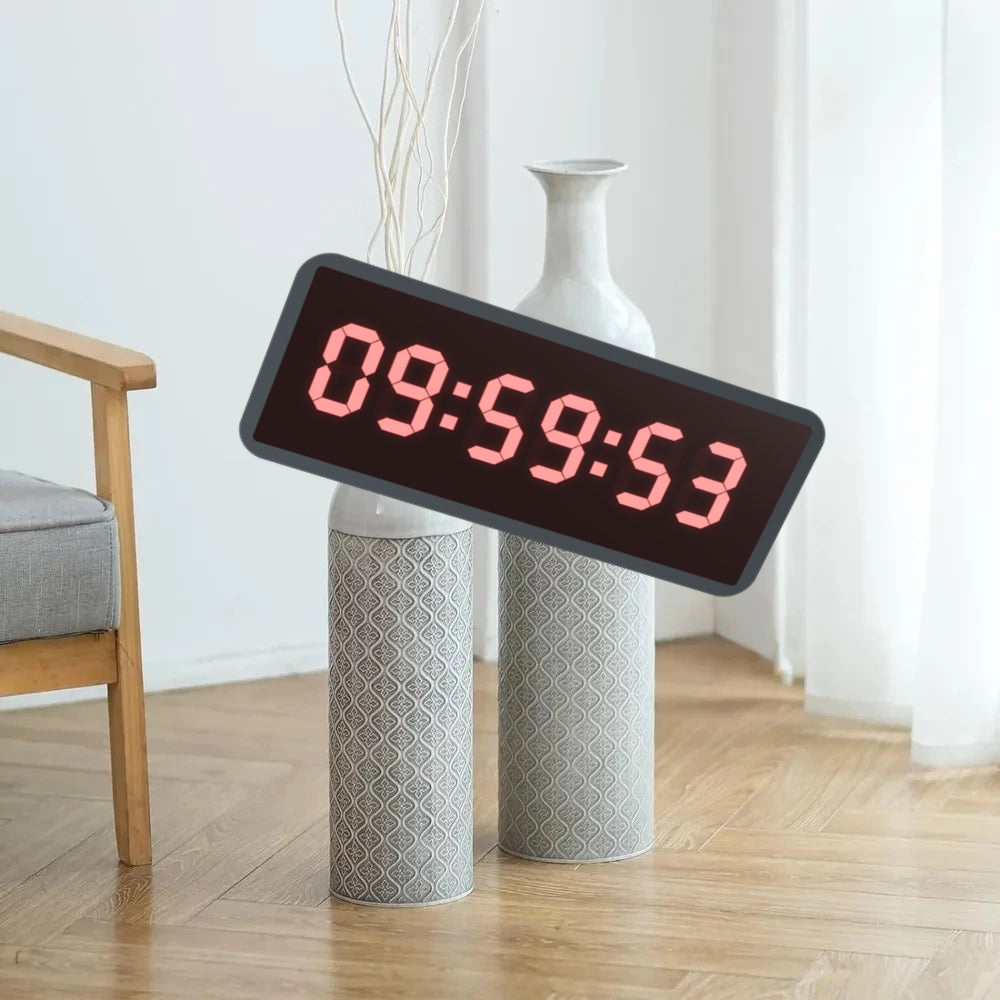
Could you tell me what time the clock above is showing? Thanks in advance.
9:59:53
